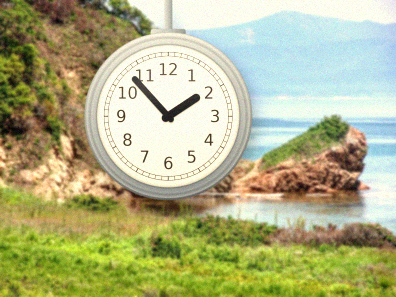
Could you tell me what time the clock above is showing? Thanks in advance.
1:53
